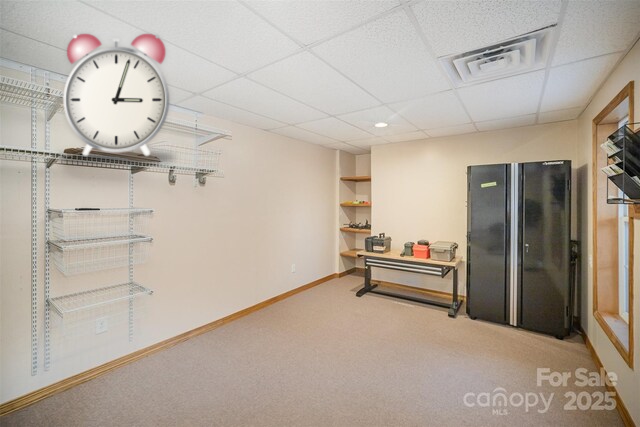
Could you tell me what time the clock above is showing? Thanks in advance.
3:03
